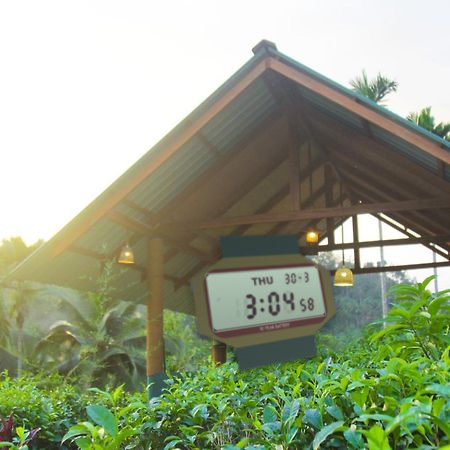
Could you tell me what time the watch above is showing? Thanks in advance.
3:04:58
